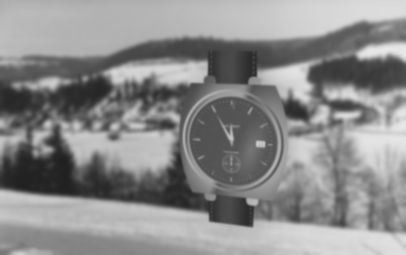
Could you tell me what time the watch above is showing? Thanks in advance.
11:55
